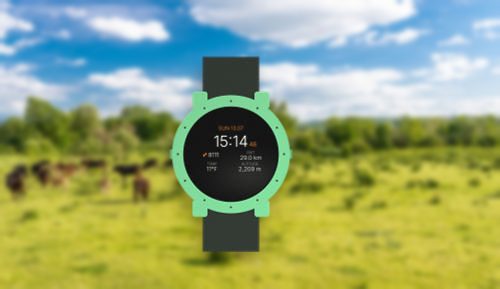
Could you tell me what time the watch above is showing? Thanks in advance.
15:14
